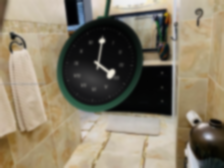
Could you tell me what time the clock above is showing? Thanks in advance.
4:00
